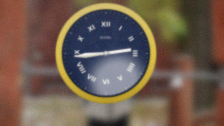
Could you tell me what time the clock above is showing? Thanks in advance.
2:44
